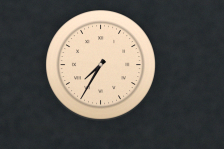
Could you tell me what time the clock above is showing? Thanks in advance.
7:35
